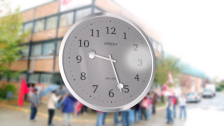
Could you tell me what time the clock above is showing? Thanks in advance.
9:27
